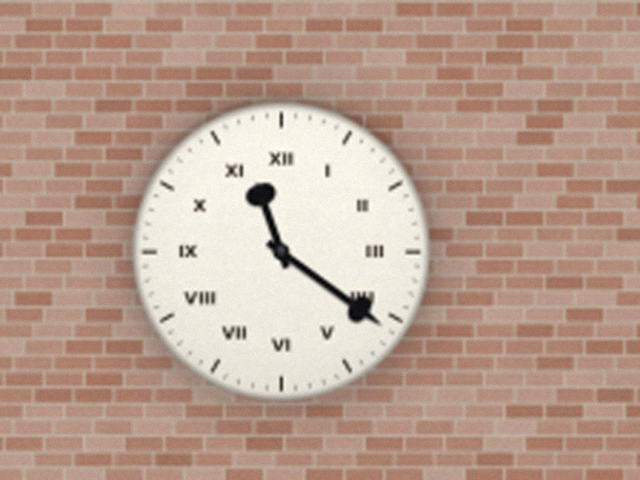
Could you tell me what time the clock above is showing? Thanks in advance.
11:21
